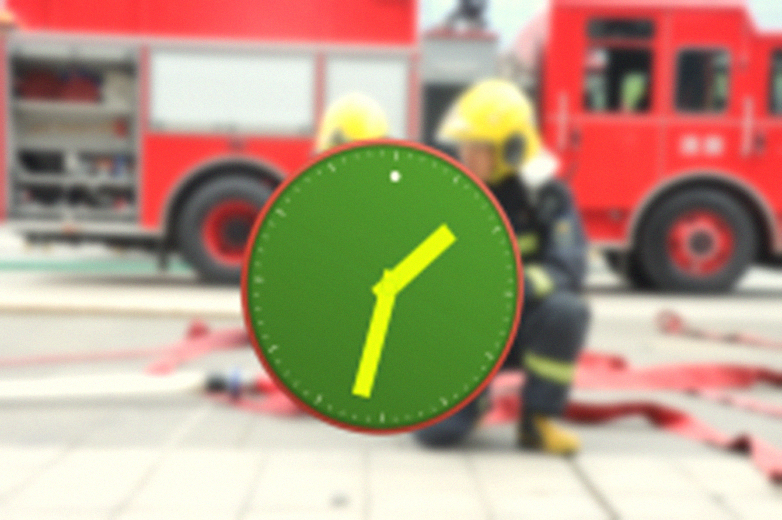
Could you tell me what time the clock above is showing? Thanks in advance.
1:32
